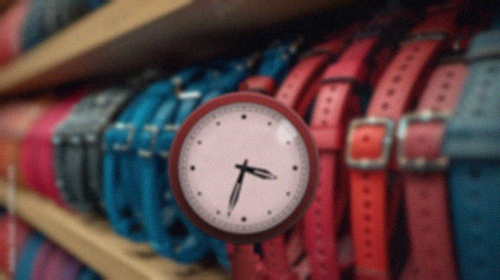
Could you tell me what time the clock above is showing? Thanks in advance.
3:33
